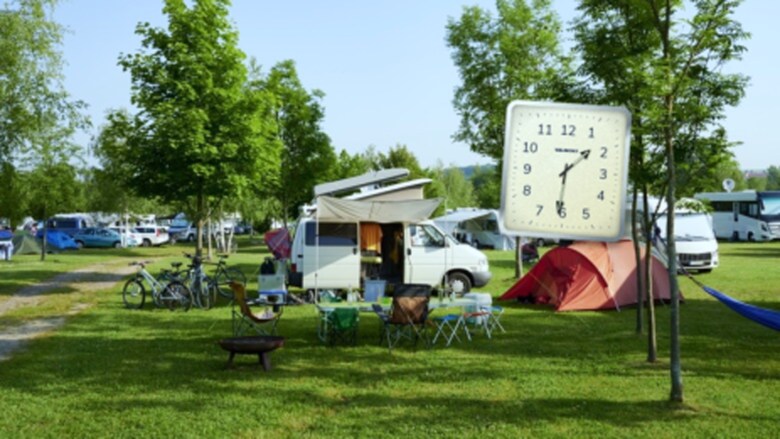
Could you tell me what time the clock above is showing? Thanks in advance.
1:31
